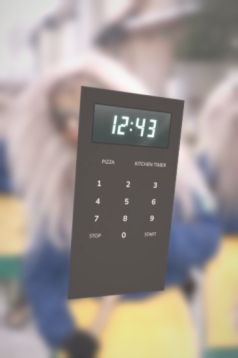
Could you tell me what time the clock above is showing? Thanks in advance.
12:43
